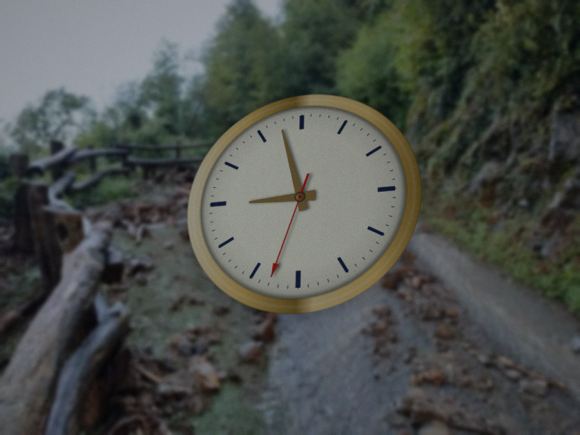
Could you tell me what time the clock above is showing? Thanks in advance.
8:57:33
